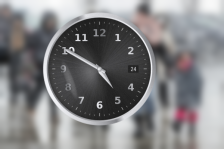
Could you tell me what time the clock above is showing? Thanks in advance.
4:50
